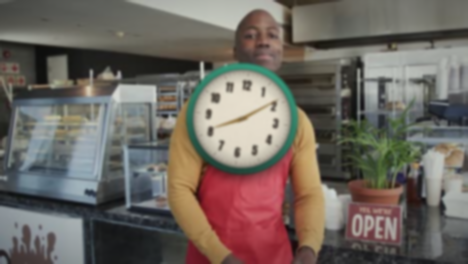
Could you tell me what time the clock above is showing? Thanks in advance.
8:09
